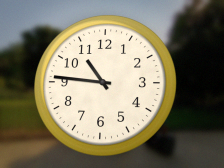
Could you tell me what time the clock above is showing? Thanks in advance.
10:46
